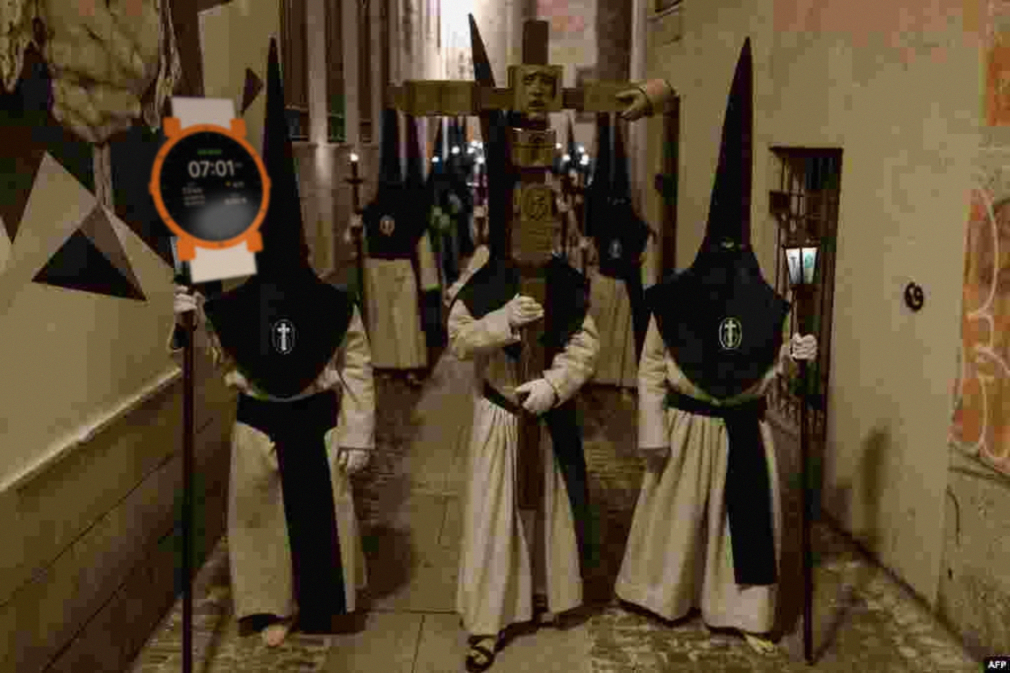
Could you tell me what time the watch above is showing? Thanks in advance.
7:01
